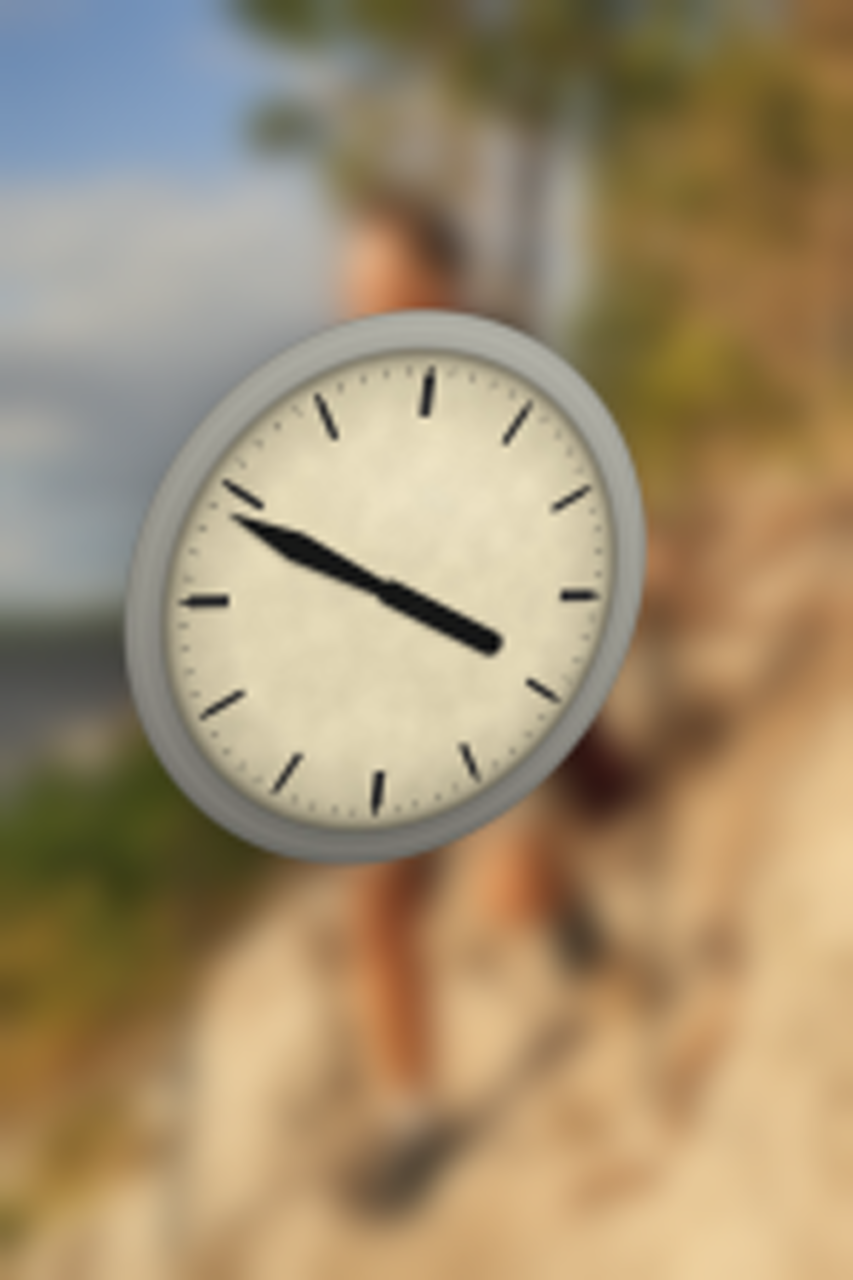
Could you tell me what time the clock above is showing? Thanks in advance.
3:49
